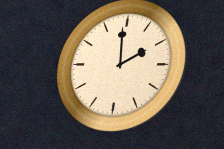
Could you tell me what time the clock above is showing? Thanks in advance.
1:59
